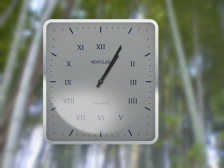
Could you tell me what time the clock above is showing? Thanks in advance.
1:05
